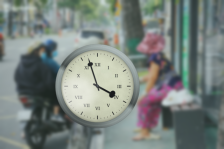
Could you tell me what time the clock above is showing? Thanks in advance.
3:57
